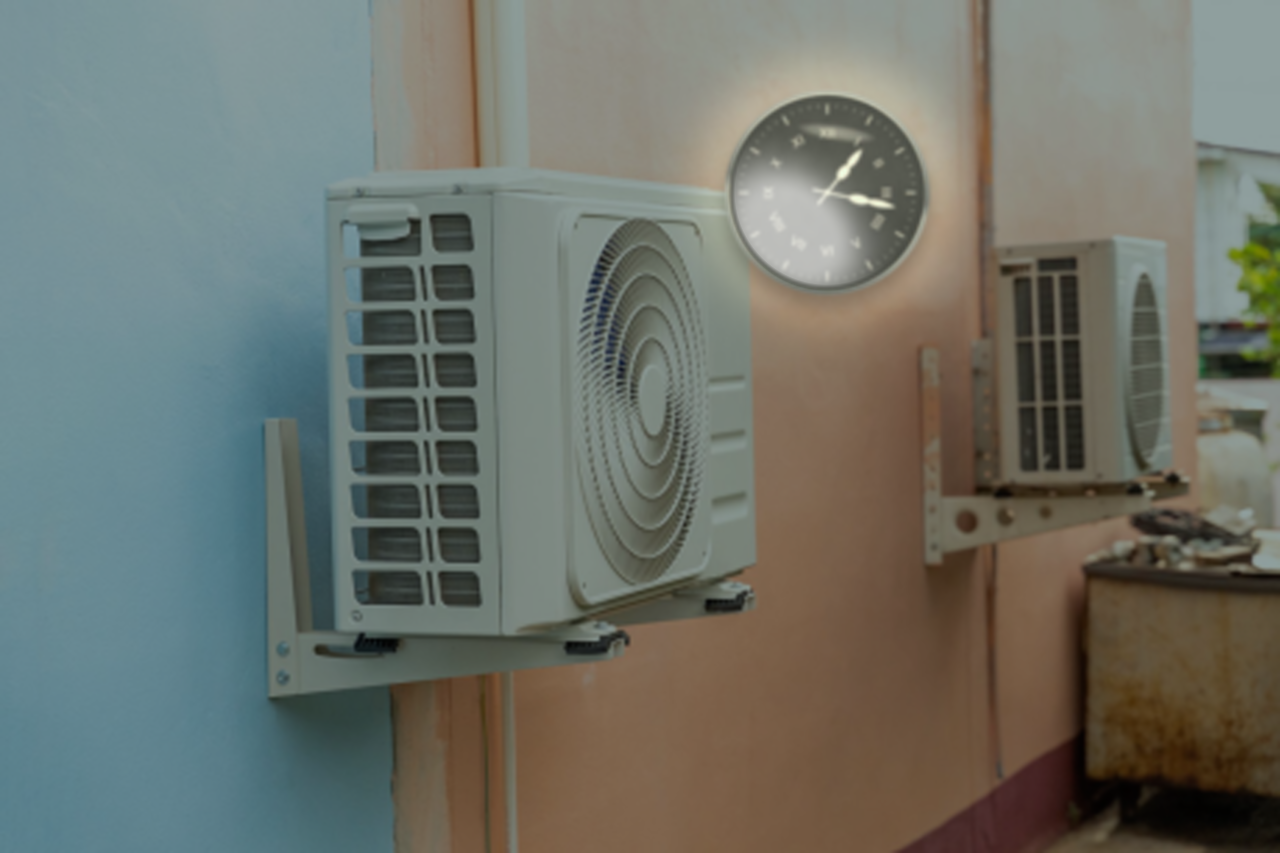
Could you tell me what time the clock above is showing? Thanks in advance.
1:17
